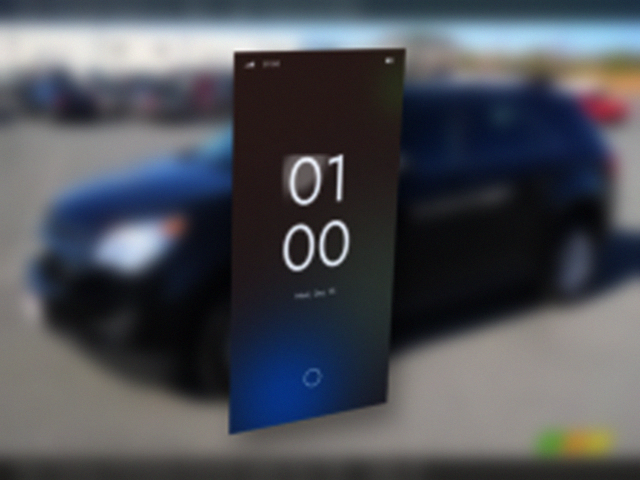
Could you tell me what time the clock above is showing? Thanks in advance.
1:00
